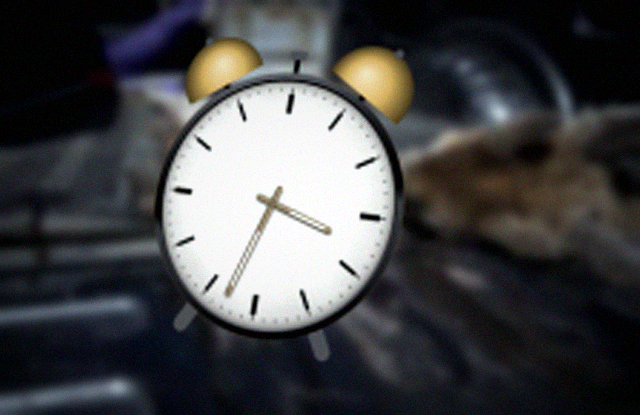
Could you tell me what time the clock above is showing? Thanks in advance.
3:33
